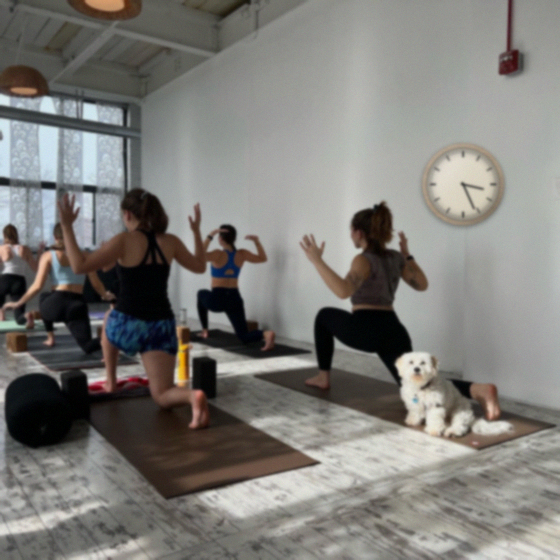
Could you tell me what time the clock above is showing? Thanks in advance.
3:26
